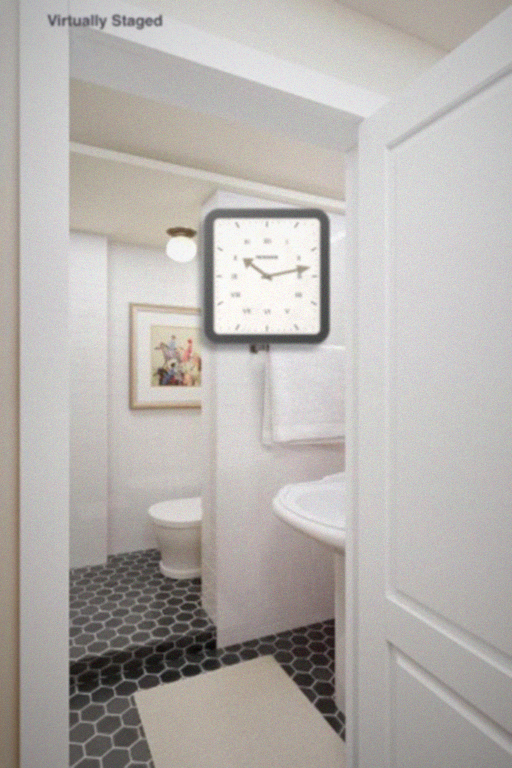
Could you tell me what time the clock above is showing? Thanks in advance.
10:13
